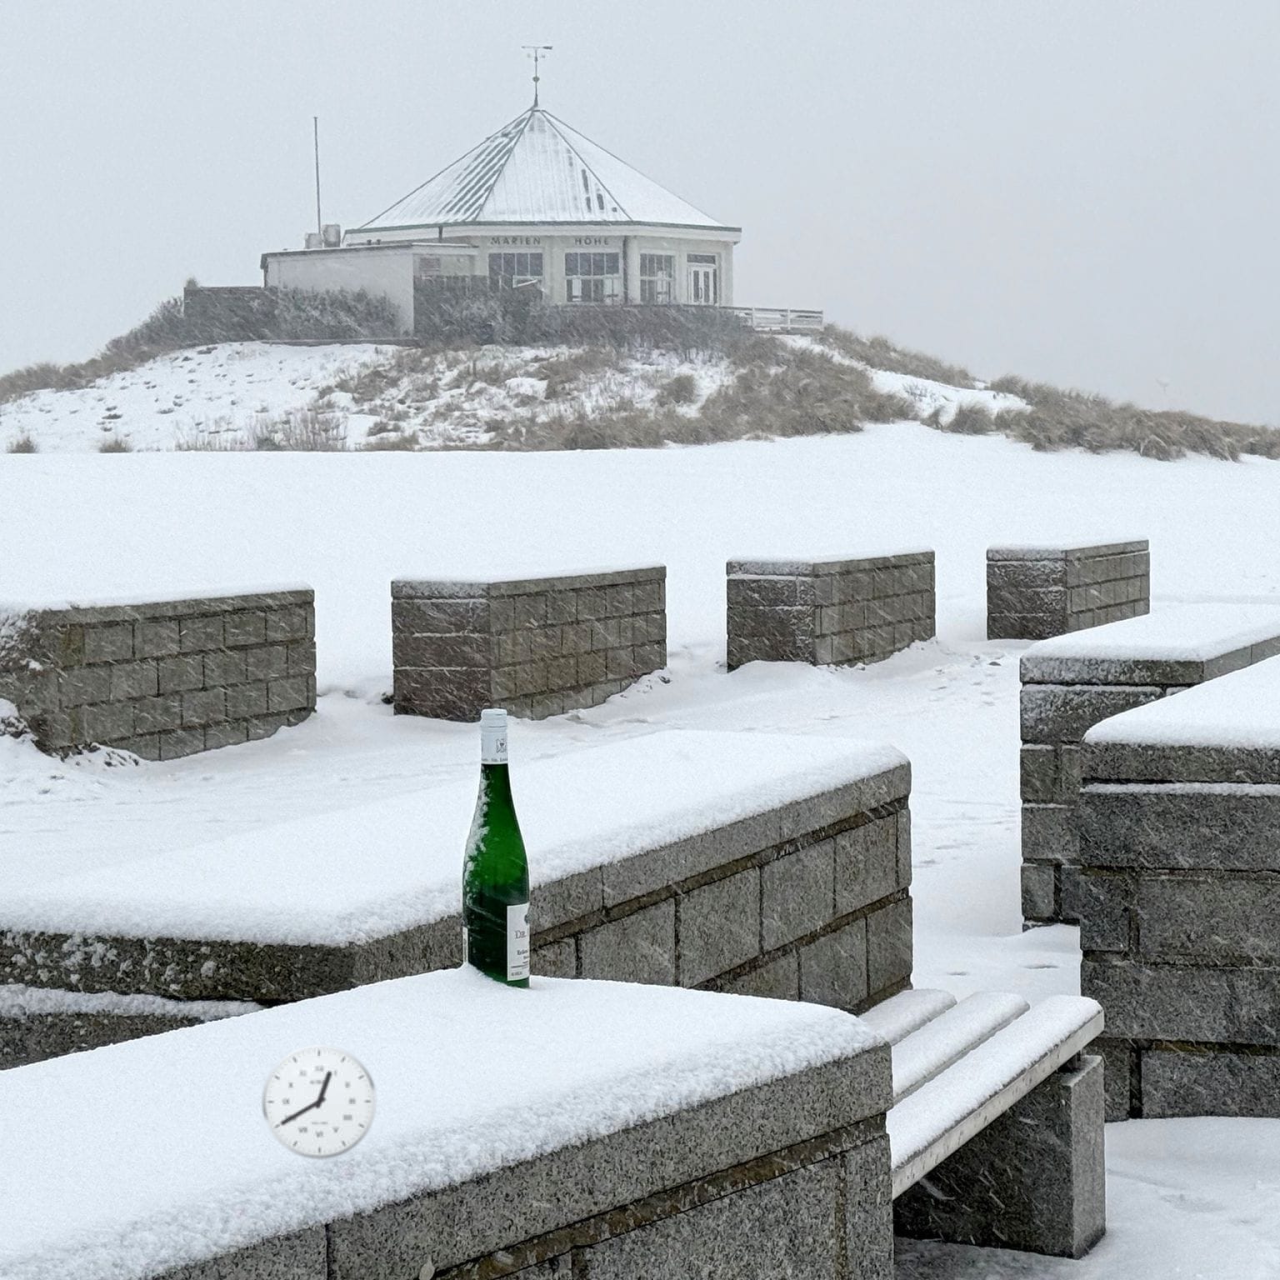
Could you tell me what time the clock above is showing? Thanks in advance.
12:40
